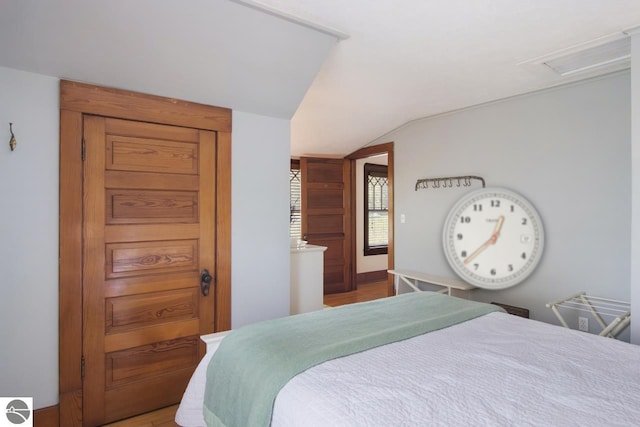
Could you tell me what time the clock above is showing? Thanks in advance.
12:38
